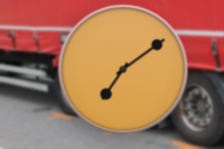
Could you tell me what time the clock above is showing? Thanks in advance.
7:09
